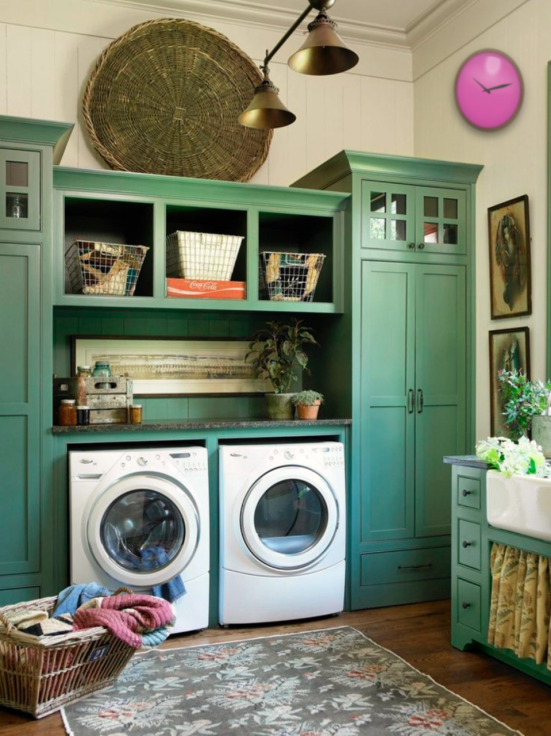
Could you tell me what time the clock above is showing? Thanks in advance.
10:13
